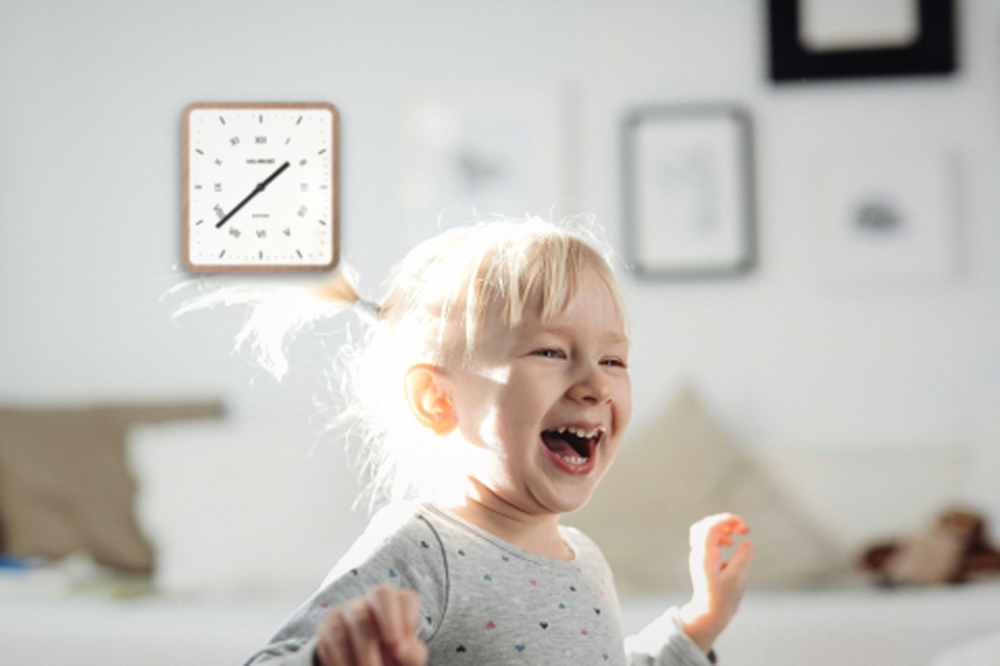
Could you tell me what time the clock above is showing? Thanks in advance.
1:38
